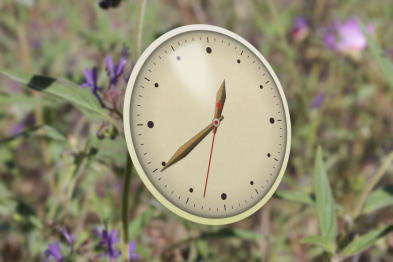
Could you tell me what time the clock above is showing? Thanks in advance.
12:39:33
